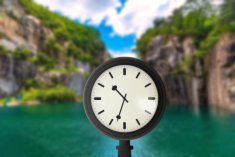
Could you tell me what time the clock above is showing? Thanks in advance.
10:33
